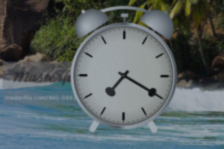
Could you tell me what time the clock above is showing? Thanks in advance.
7:20
